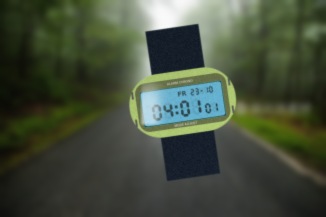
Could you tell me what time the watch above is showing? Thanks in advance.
4:01:01
